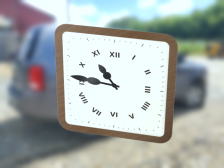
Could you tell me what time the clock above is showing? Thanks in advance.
10:46
